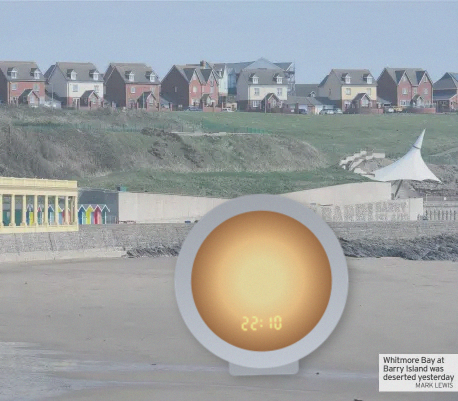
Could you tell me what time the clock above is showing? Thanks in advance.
22:10
